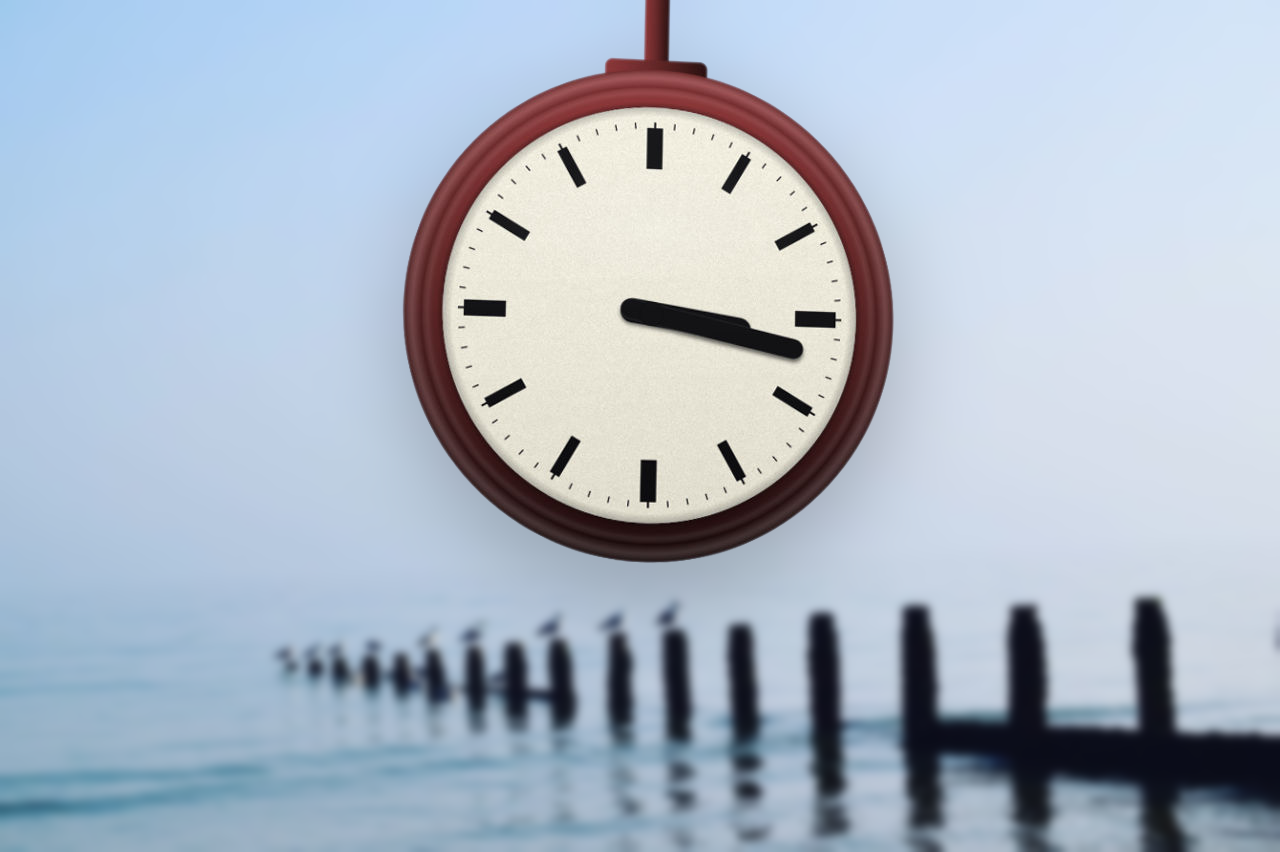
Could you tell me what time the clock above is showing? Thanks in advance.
3:17
